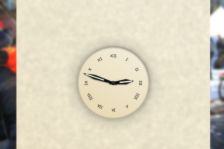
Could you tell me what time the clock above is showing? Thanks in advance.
2:48
